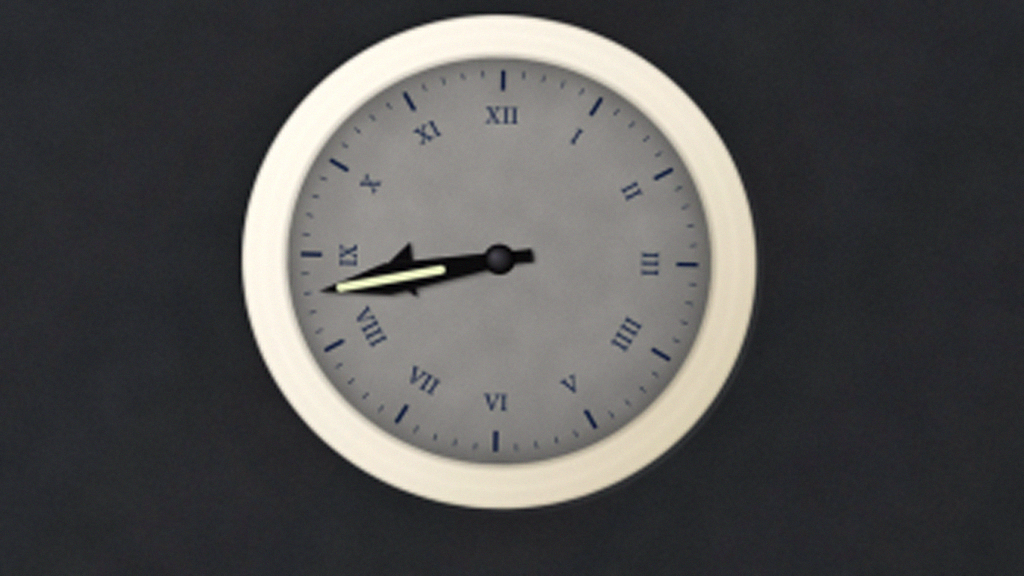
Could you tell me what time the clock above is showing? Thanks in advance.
8:43
